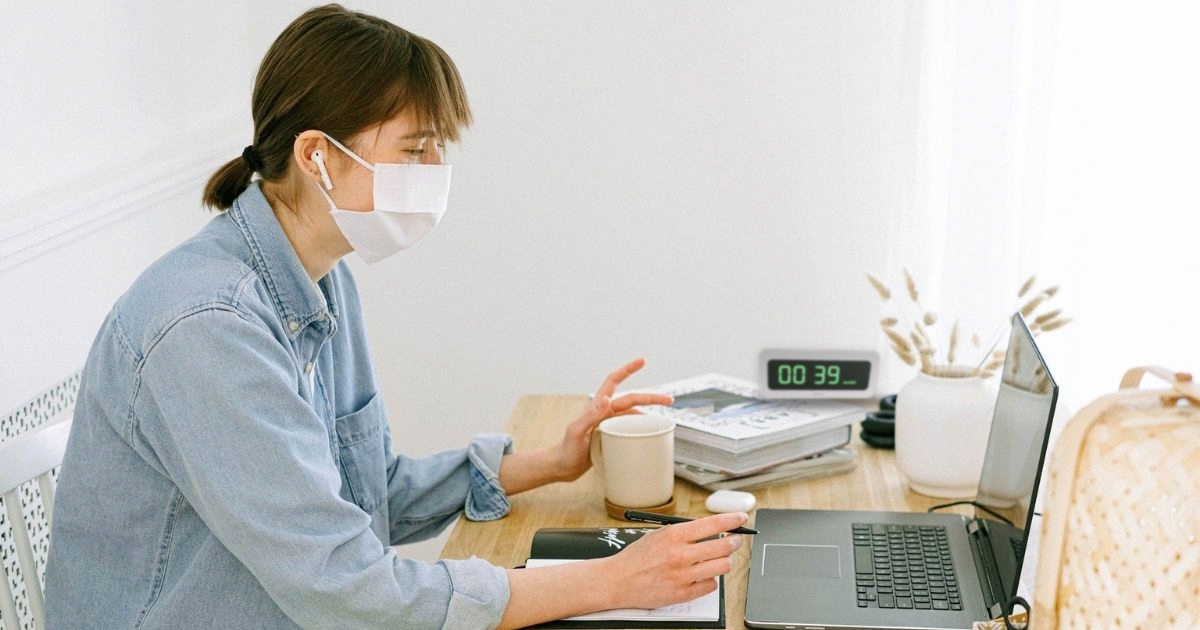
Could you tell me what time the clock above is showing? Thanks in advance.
0:39
